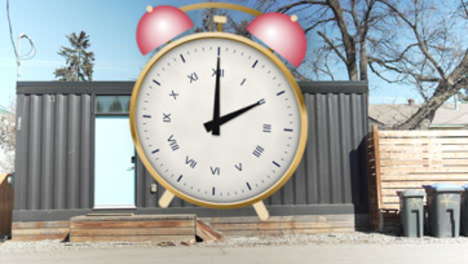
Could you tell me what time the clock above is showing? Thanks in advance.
2:00
